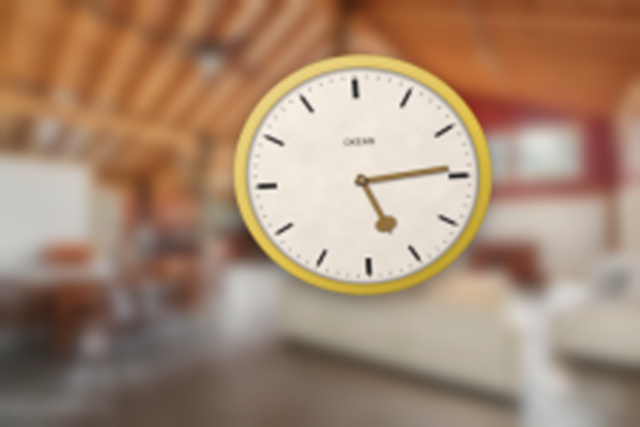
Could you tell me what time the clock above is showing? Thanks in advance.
5:14
